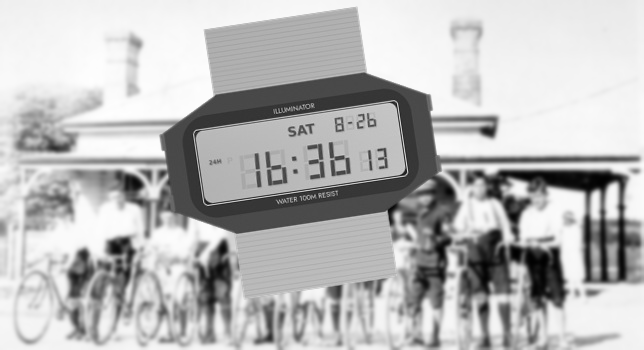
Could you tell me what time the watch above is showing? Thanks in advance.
16:36:13
